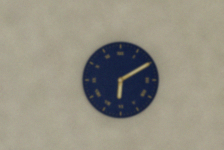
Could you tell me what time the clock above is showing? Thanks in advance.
6:10
